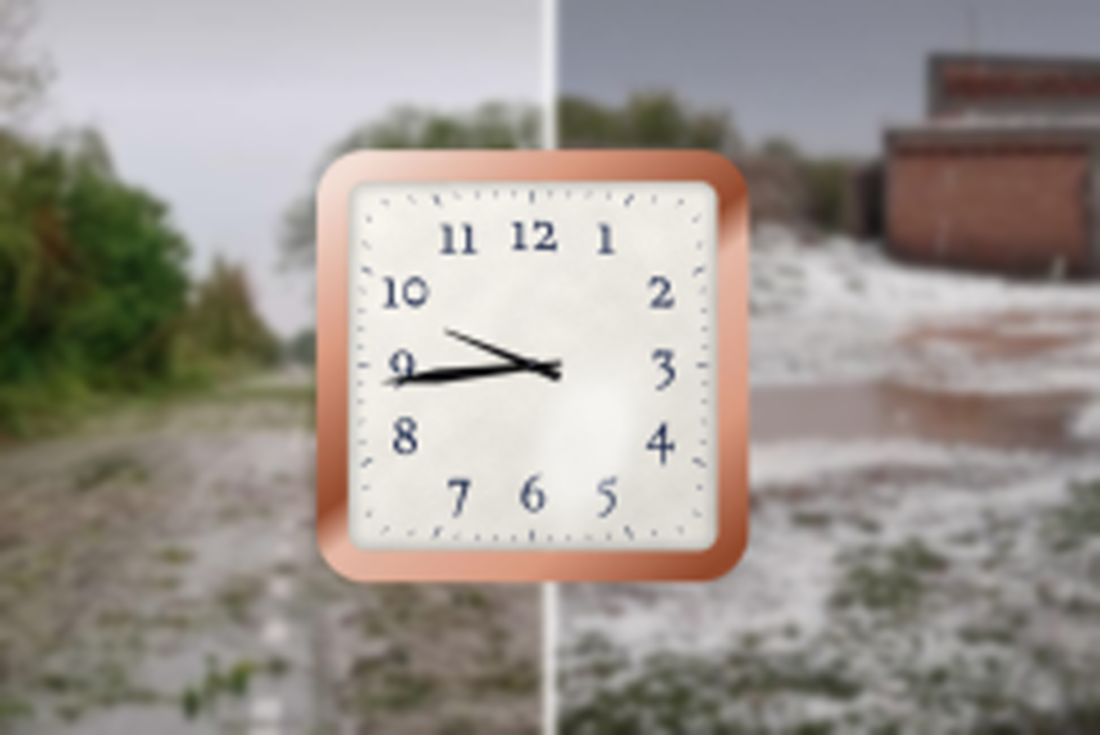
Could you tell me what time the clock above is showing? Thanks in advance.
9:44
